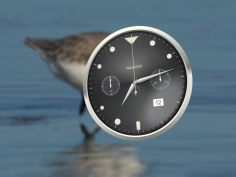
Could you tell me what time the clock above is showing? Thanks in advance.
7:13
